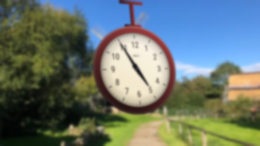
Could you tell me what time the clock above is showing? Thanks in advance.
4:55
